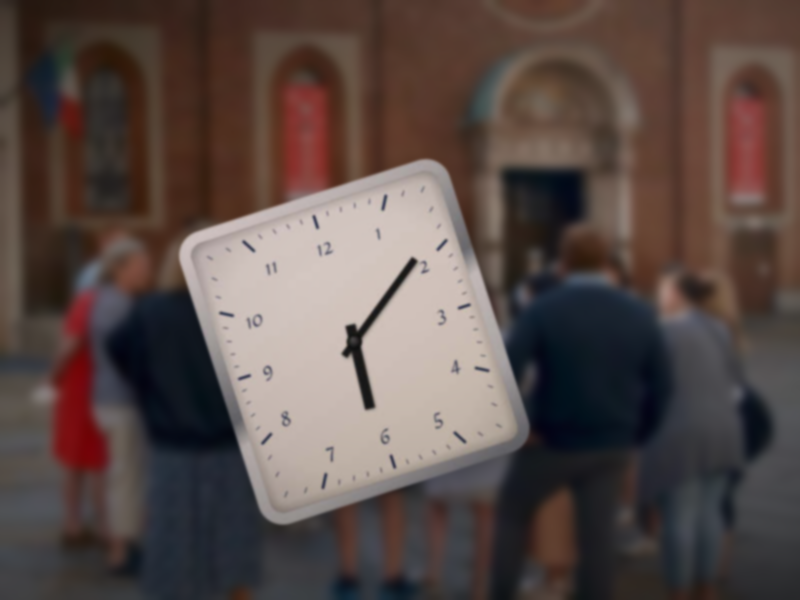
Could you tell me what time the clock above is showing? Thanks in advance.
6:09
